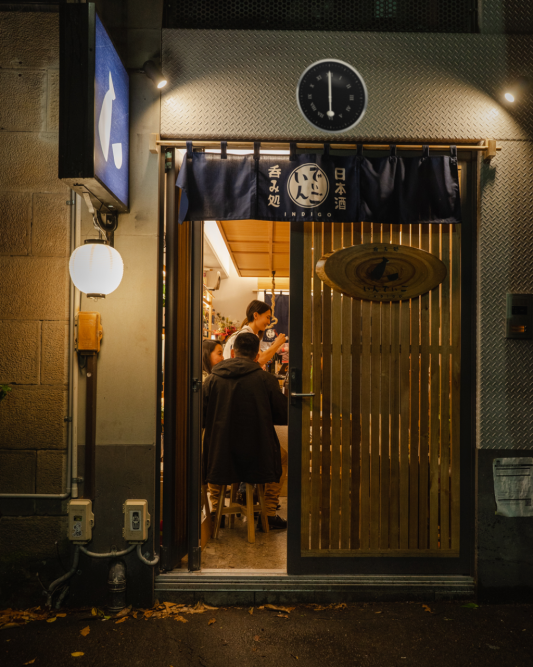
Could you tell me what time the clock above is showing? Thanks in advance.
6:00
